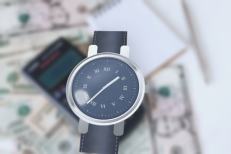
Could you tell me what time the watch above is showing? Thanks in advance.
1:37
